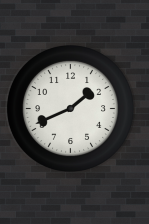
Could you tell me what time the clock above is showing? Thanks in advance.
1:41
